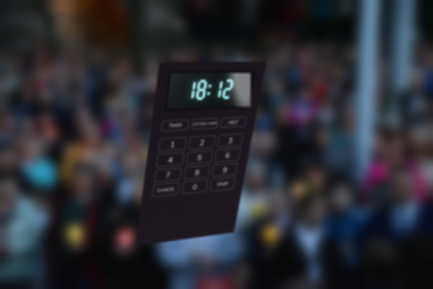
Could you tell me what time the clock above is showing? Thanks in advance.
18:12
